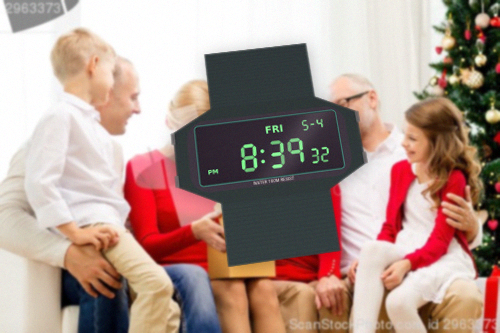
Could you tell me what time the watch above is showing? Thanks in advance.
8:39:32
